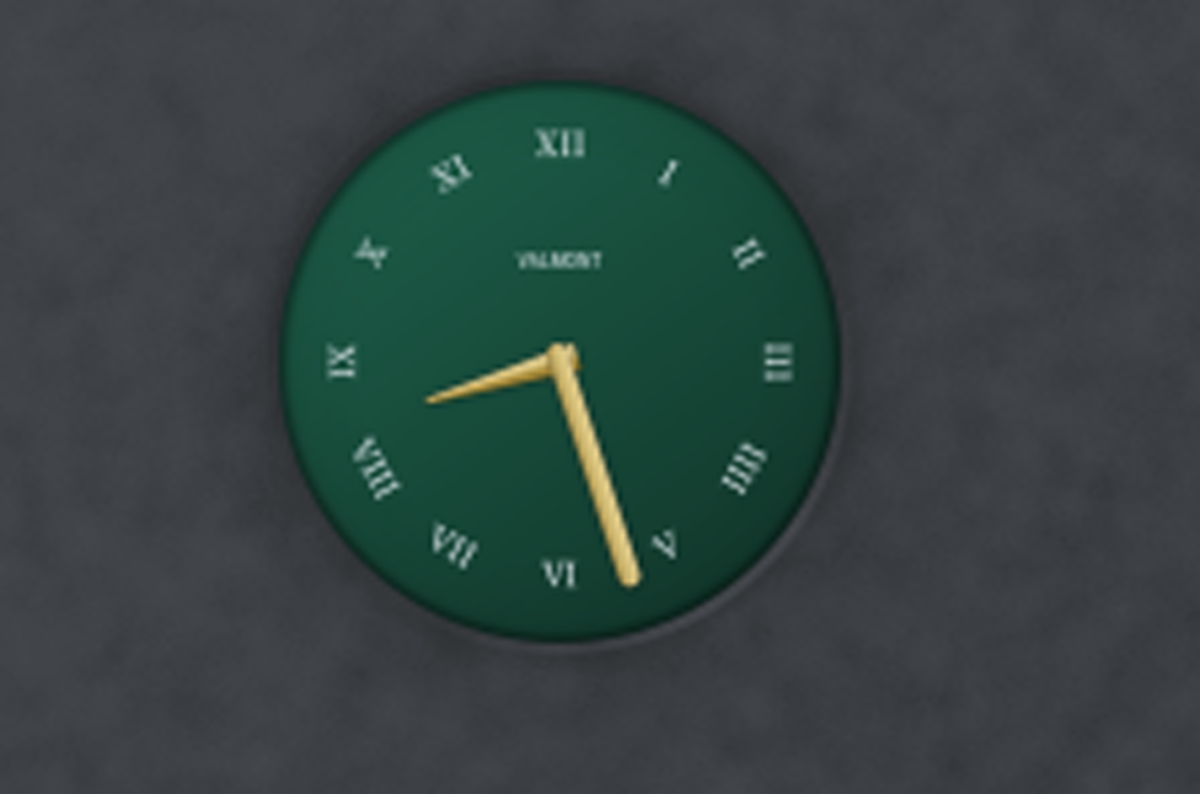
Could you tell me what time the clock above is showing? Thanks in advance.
8:27
